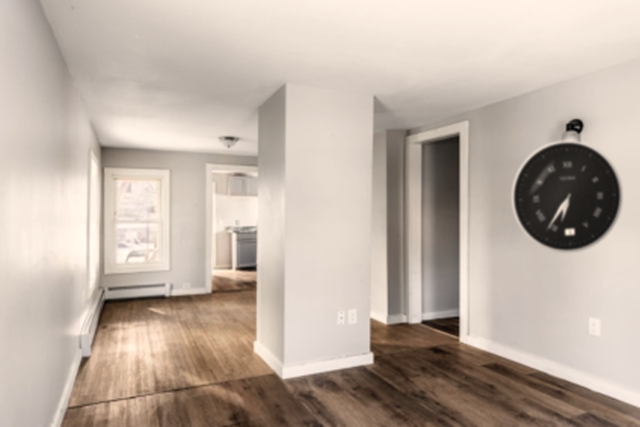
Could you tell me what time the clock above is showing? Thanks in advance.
6:36
